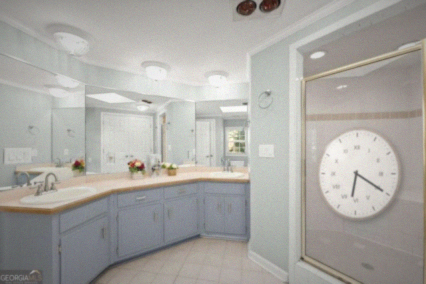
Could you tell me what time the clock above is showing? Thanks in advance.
6:20
